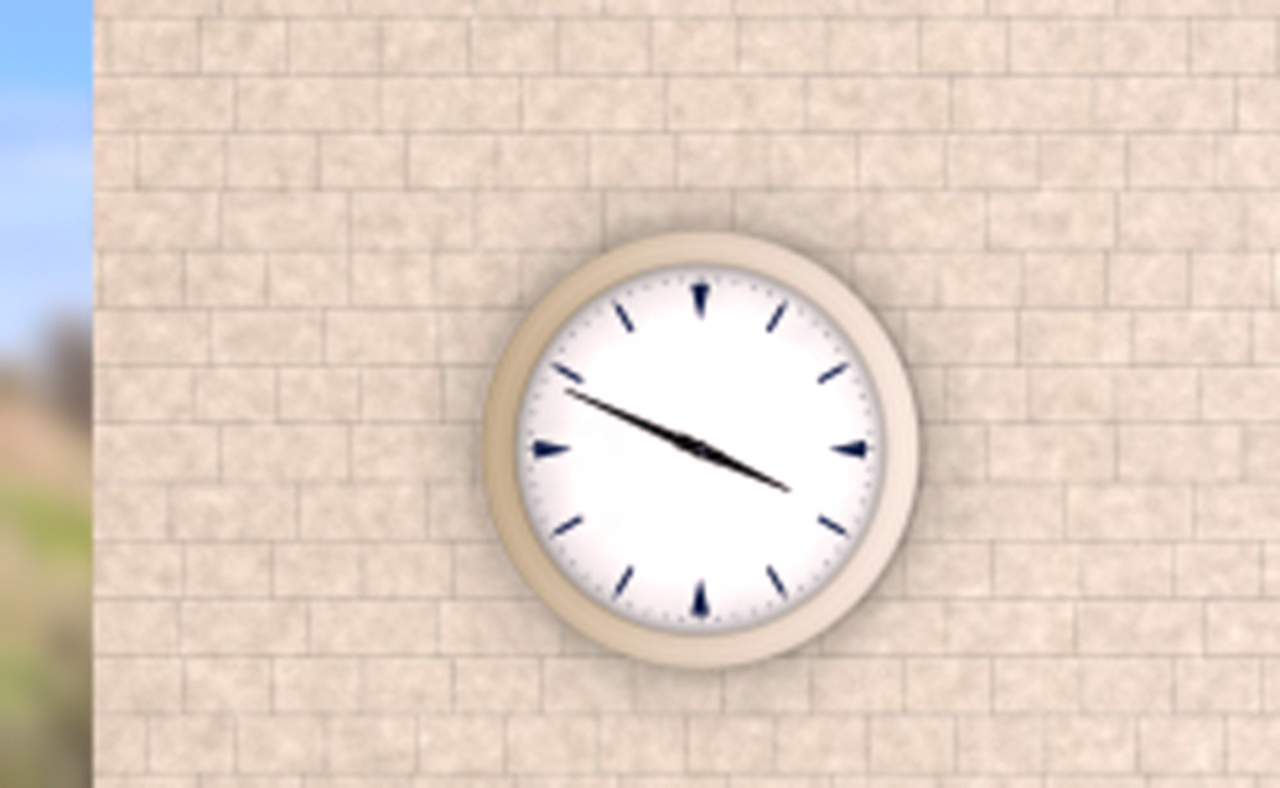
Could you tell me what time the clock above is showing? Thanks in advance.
3:49
